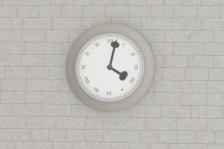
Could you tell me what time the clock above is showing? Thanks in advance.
4:02
